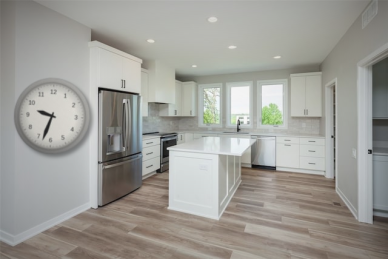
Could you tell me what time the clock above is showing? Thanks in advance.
9:33
